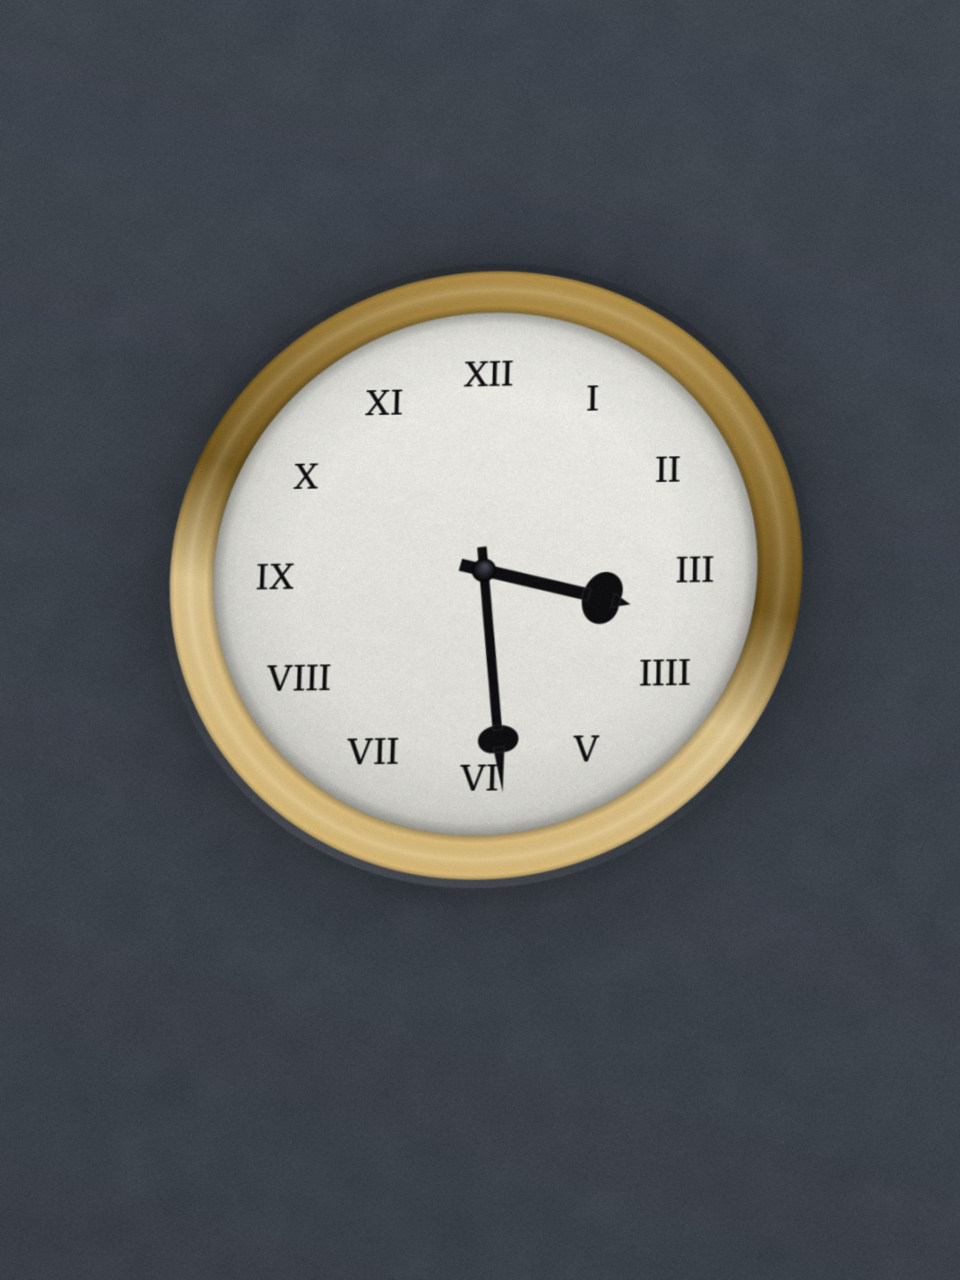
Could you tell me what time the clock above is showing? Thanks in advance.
3:29
